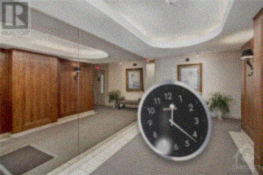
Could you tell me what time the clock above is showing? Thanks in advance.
12:22
